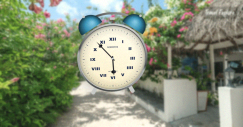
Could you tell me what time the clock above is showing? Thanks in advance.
5:53
